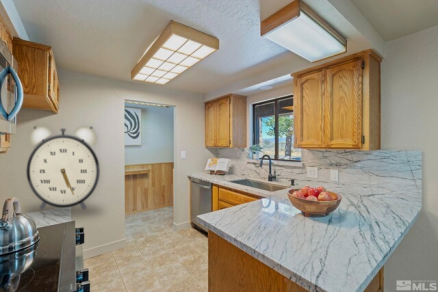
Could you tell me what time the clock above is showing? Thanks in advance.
5:26
